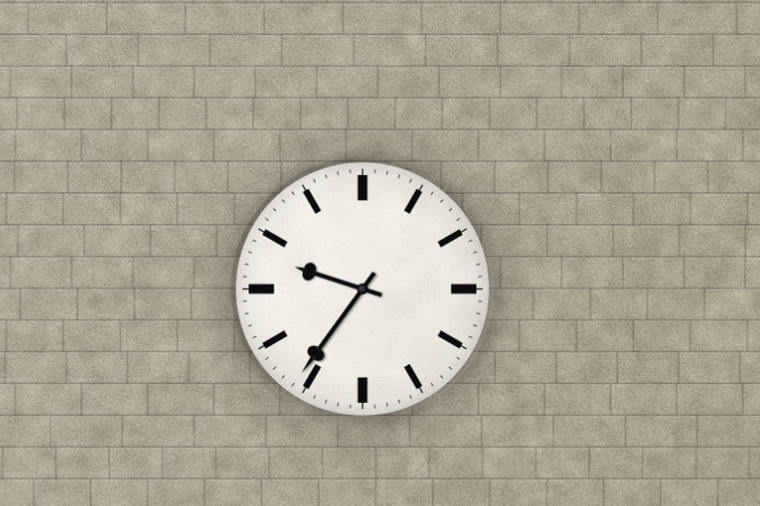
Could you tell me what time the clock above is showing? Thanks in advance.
9:36
